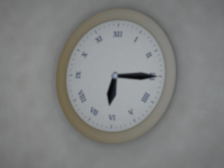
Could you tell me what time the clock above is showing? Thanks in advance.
6:15
